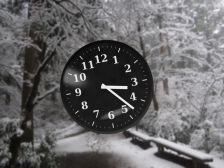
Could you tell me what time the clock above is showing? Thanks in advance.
3:23
